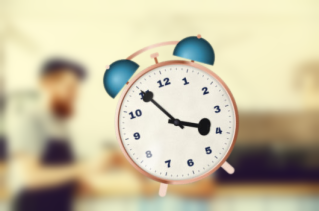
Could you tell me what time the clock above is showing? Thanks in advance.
3:55
